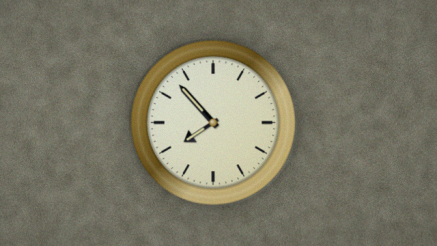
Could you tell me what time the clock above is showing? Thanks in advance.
7:53
